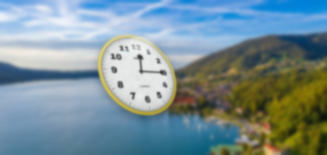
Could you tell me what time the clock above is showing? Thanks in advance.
12:15
